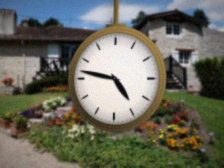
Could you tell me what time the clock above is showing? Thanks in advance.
4:47
